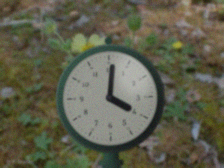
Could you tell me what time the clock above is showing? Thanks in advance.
4:01
